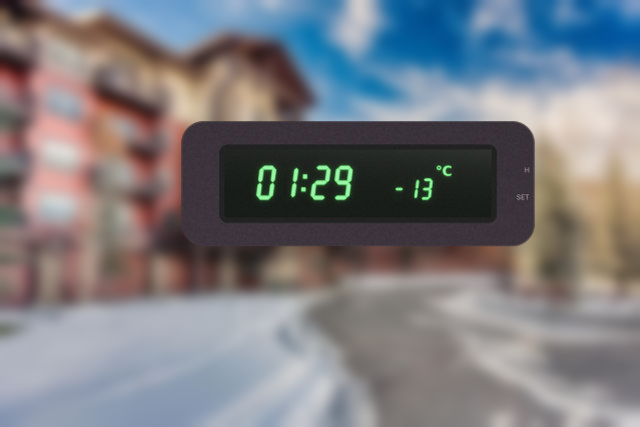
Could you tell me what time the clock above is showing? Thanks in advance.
1:29
